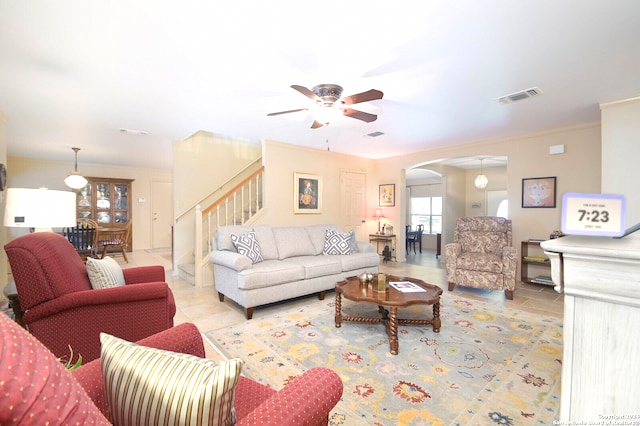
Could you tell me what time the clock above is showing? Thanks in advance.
7:23
